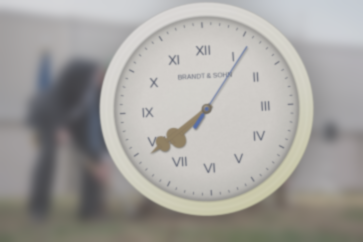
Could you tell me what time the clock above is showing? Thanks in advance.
7:39:06
